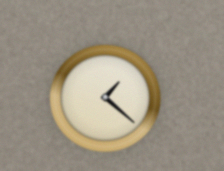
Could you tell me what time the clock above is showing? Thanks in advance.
1:22
